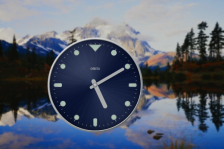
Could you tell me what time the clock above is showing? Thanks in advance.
5:10
